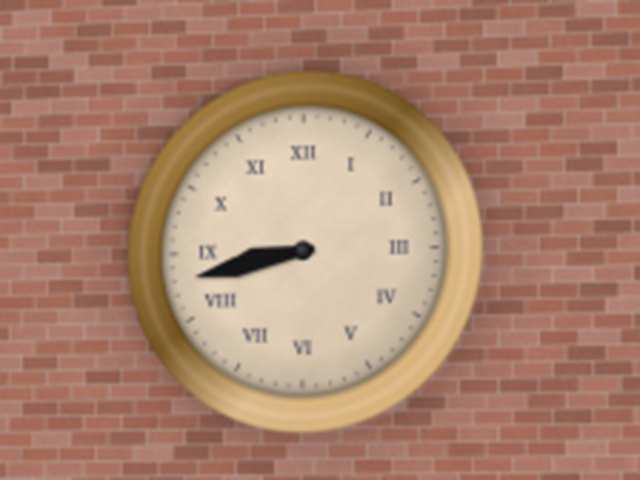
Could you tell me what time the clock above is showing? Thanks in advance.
8:43
